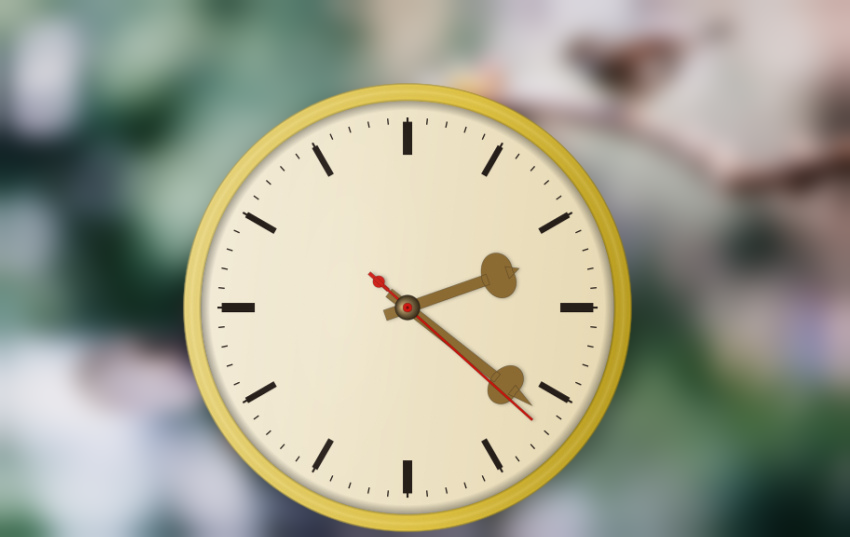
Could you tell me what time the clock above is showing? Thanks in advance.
2:21:22
